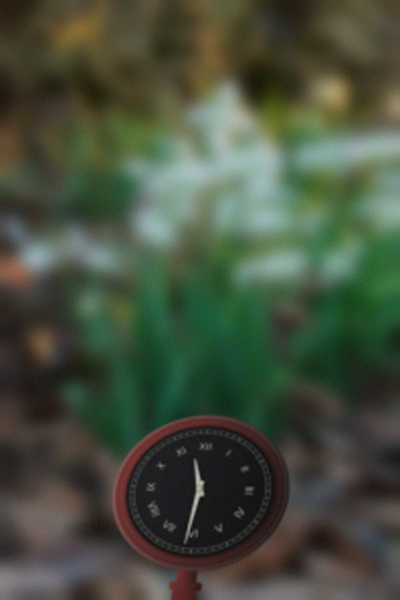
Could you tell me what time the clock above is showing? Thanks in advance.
11:31
